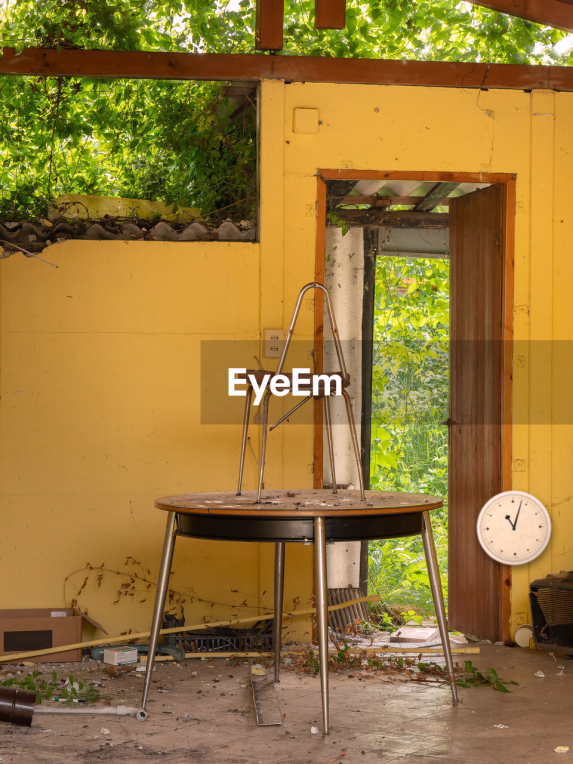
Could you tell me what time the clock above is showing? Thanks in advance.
11:03
